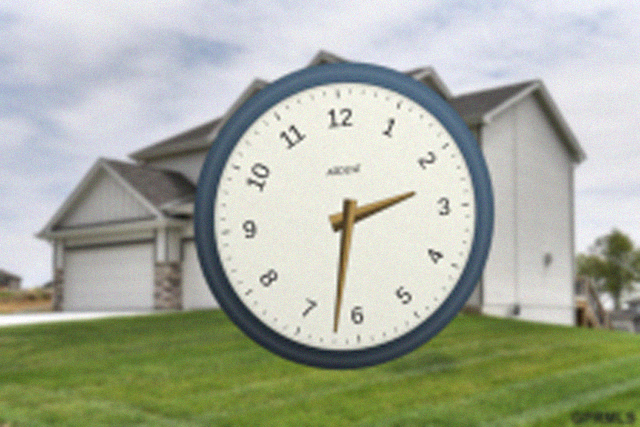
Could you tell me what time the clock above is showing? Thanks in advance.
2:32
